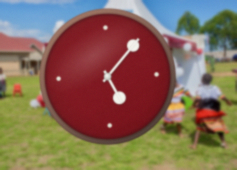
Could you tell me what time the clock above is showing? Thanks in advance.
5:07
